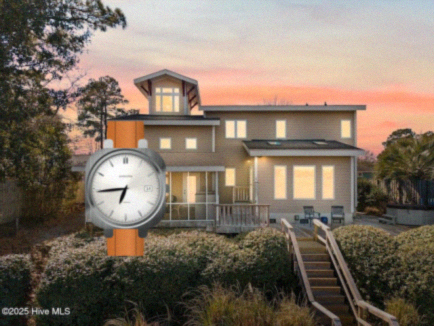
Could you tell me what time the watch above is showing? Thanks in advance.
6:44
